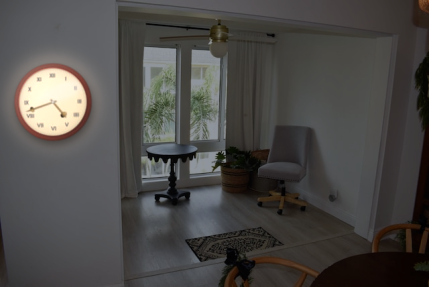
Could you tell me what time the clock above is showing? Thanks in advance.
4:42
